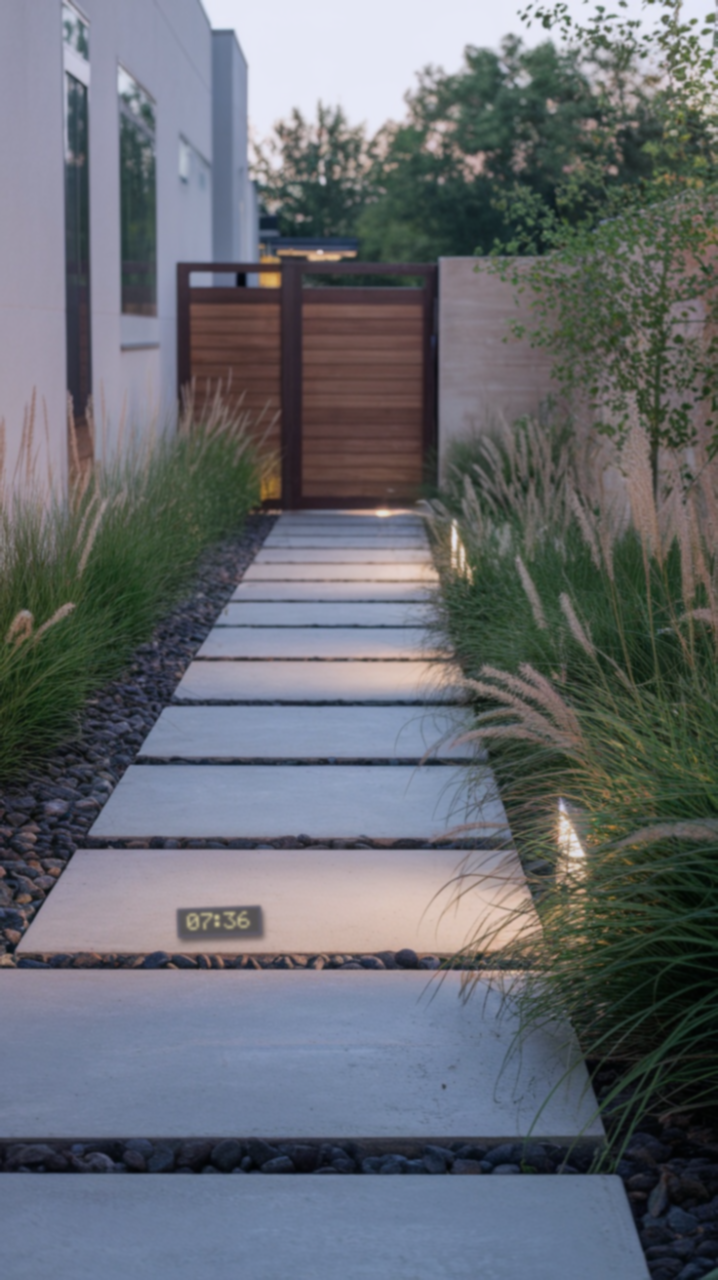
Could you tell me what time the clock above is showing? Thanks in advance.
7:36
